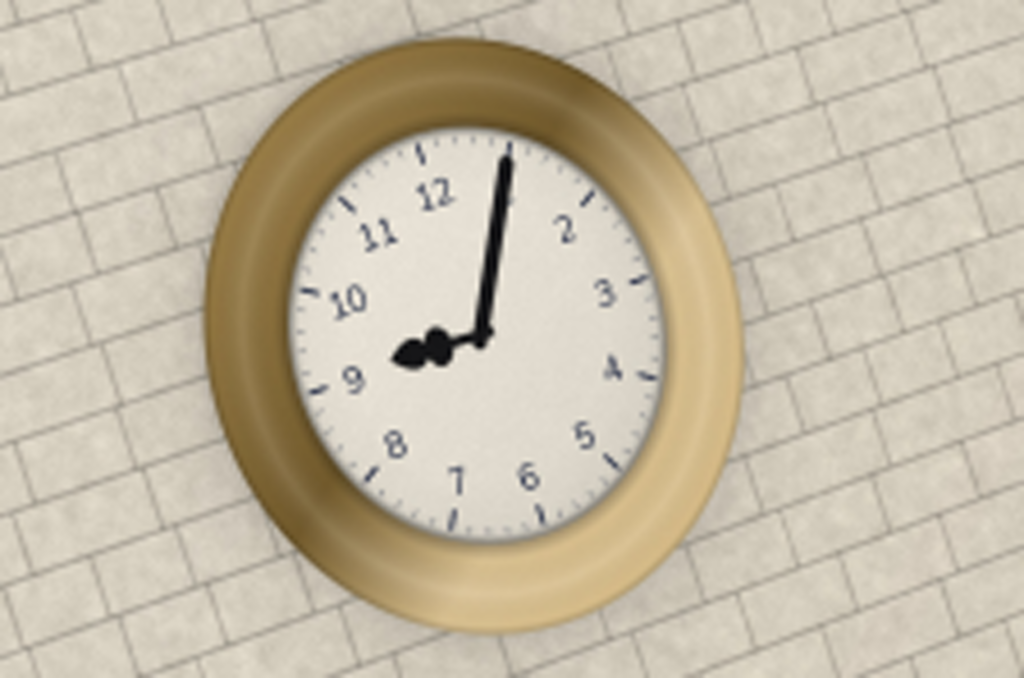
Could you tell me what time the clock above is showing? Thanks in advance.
9:05
